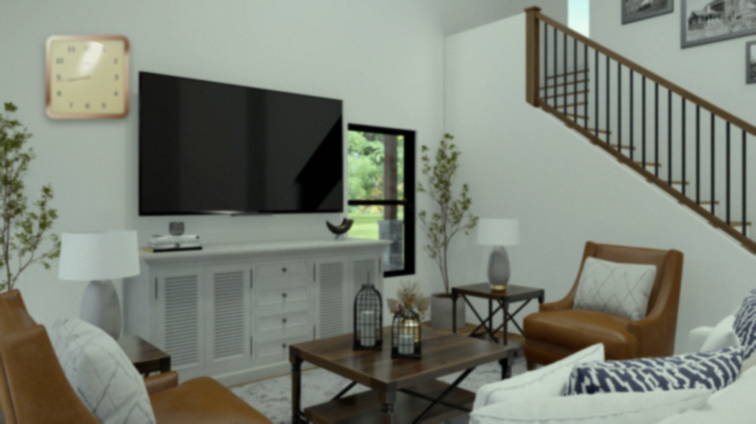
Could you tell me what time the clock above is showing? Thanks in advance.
8:44
